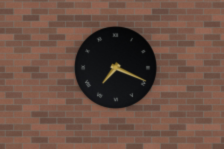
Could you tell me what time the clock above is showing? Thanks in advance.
7:19
